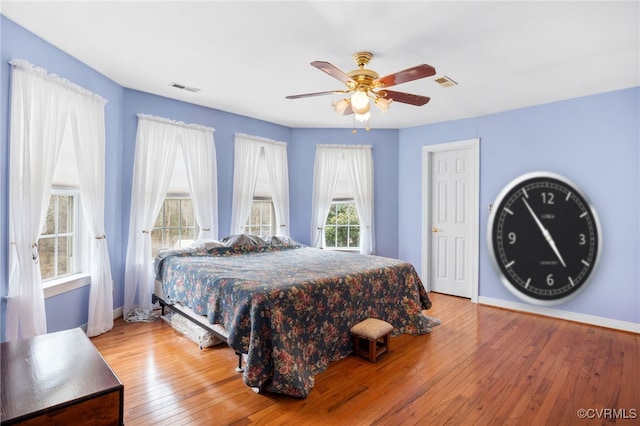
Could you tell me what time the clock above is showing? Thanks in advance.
4:54
